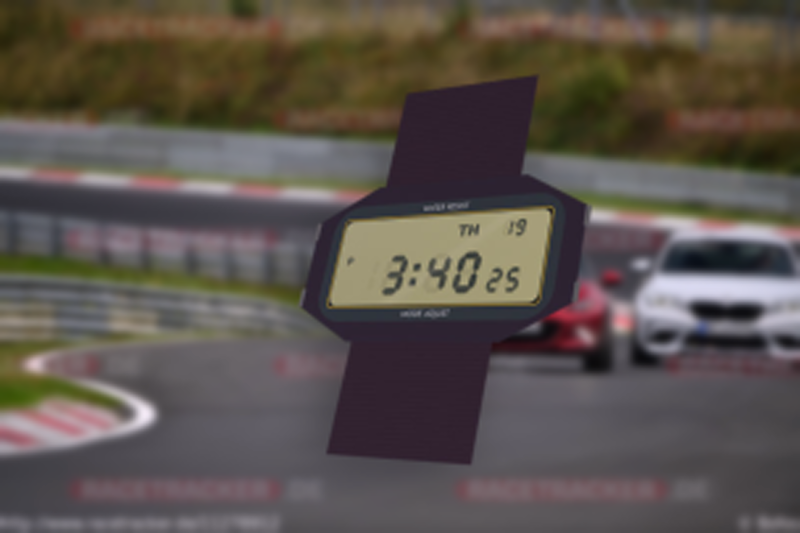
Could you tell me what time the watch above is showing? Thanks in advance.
3:40:25
